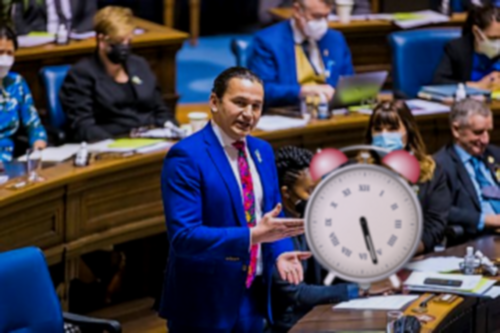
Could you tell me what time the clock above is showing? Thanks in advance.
5:27
